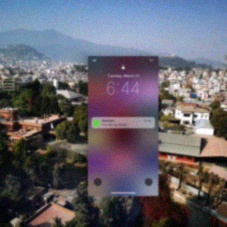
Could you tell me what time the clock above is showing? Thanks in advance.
6:44
